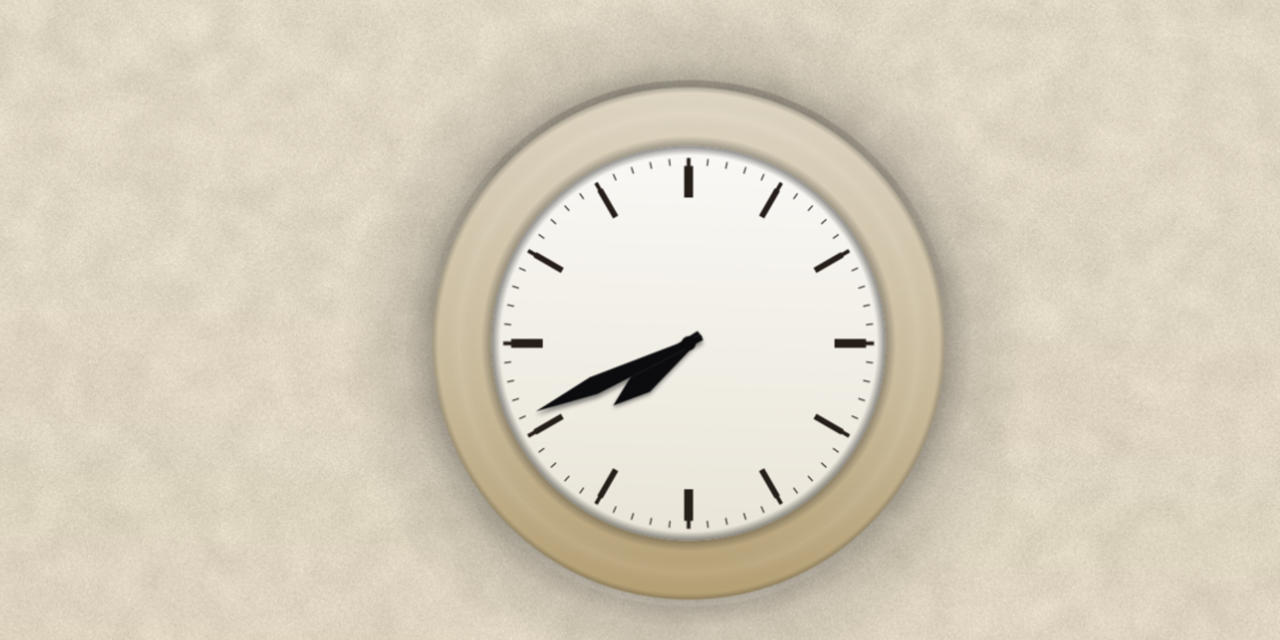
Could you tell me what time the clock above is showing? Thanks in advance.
7:41
